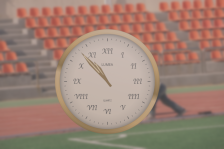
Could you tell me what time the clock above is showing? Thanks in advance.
10:53
